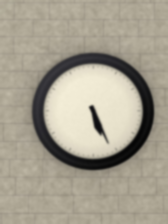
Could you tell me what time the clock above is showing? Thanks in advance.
5:26
